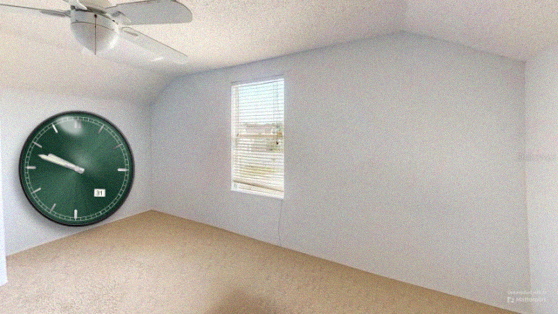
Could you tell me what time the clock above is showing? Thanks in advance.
9:48
